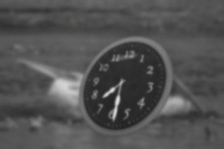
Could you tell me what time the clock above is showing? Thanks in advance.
7:29
